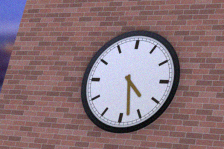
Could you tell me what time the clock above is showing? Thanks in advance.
4:28
